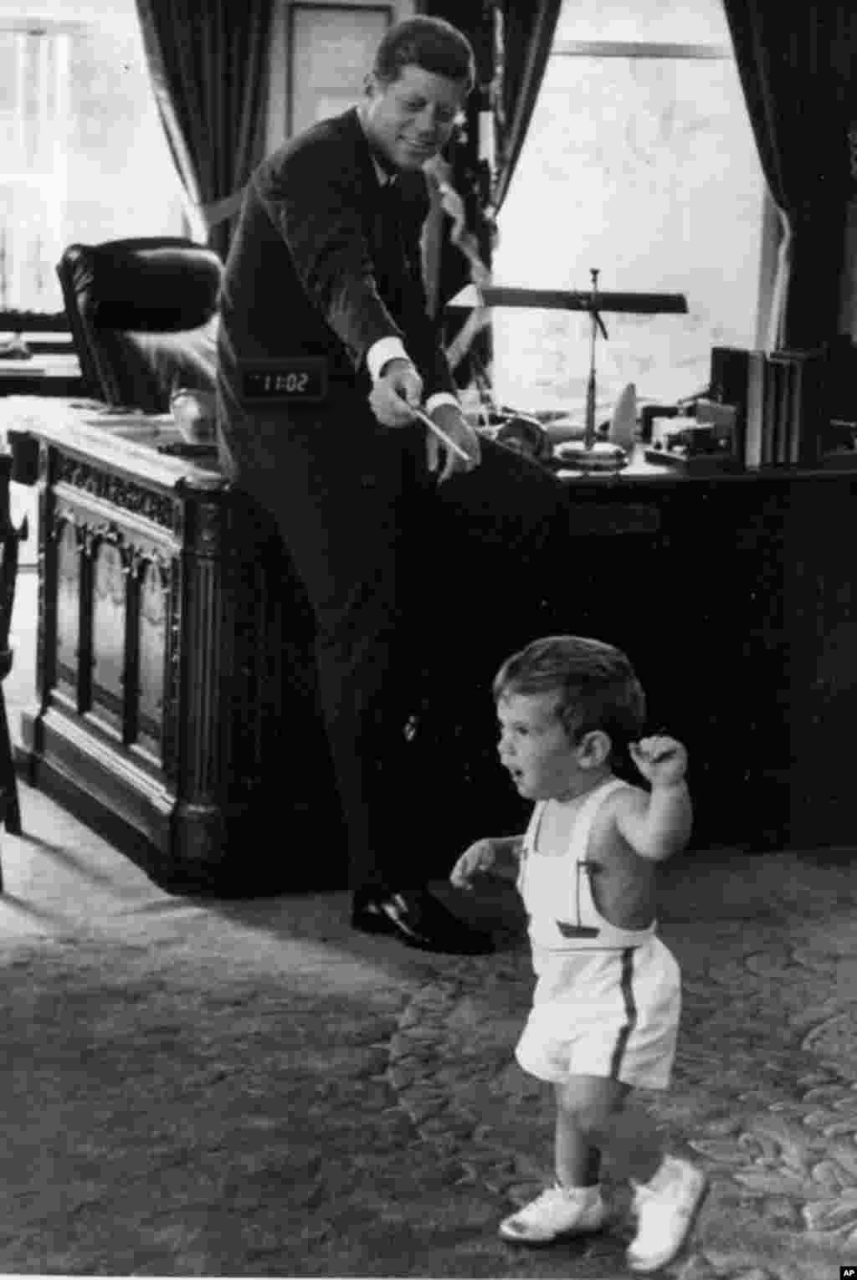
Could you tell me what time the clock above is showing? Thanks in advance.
11:02
